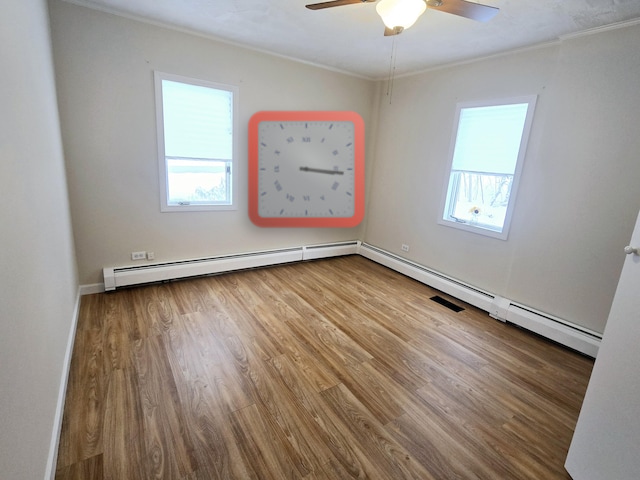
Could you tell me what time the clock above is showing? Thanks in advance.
3:16
